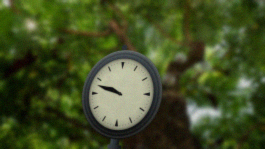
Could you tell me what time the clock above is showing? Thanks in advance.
9:48
